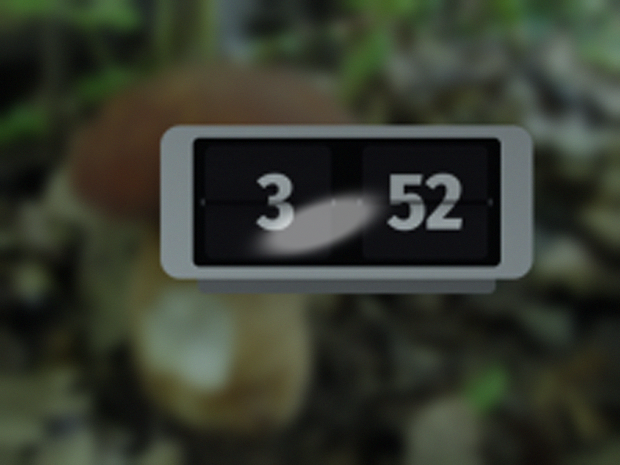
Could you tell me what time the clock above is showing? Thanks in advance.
3:52
